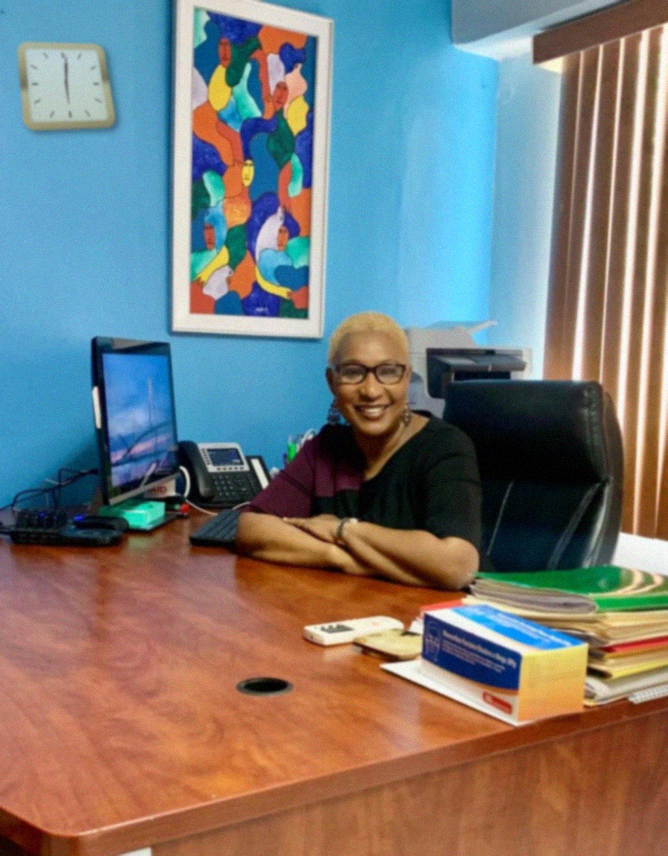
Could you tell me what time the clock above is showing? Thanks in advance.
6:01
